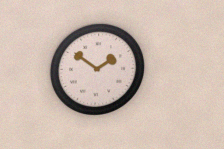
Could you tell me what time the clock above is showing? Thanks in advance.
1:51
